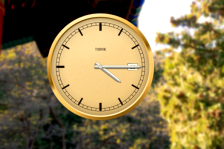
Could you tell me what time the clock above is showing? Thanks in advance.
4:15
